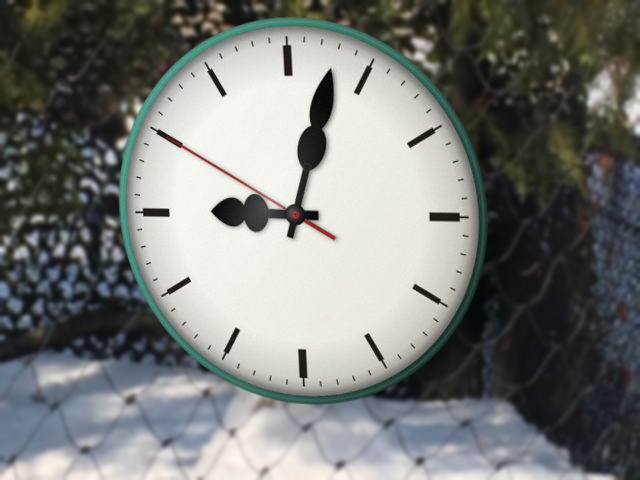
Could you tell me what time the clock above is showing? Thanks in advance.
9:02:50
